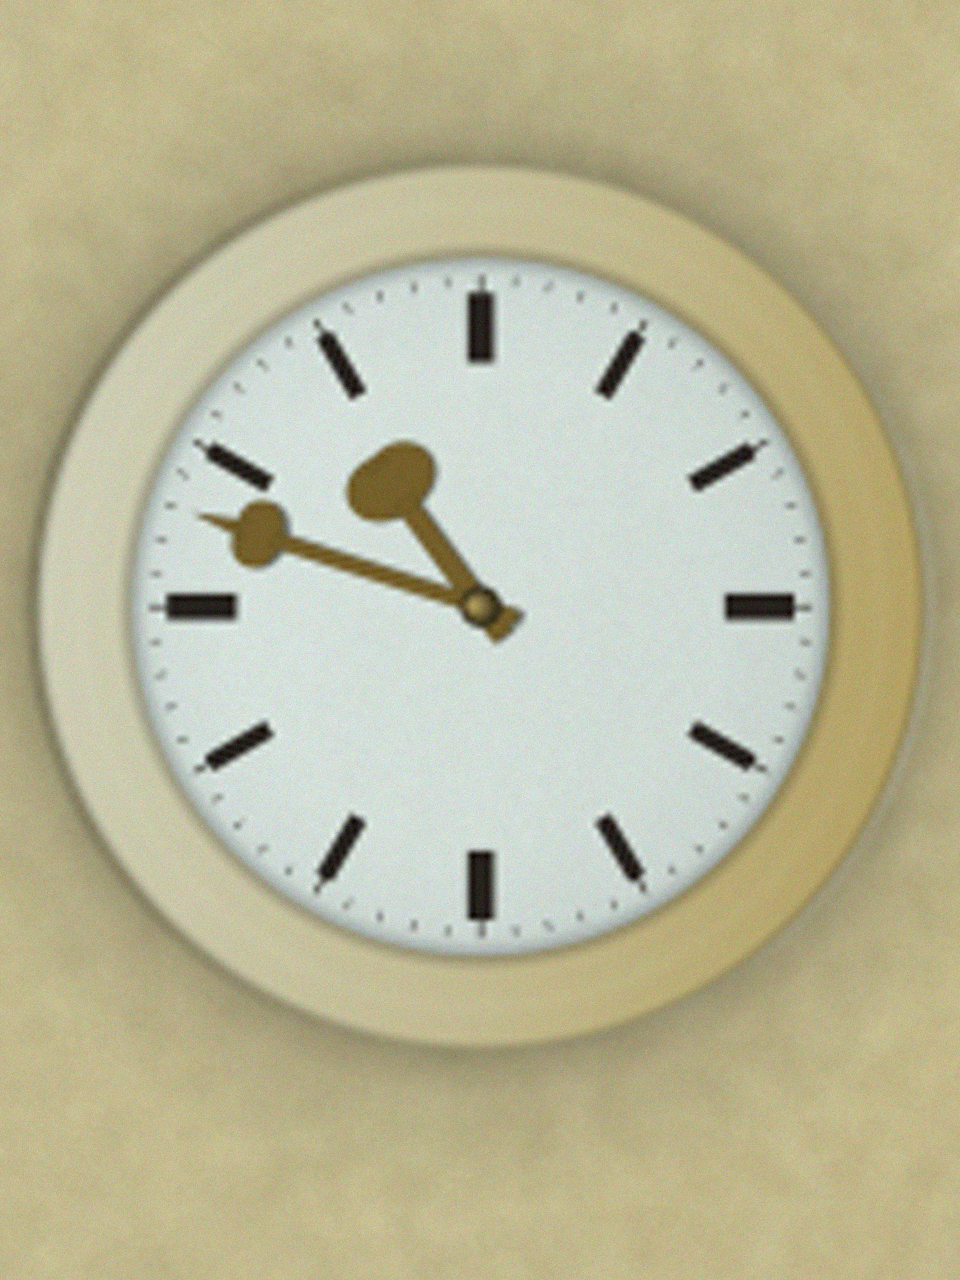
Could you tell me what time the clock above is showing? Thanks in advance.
10:48
